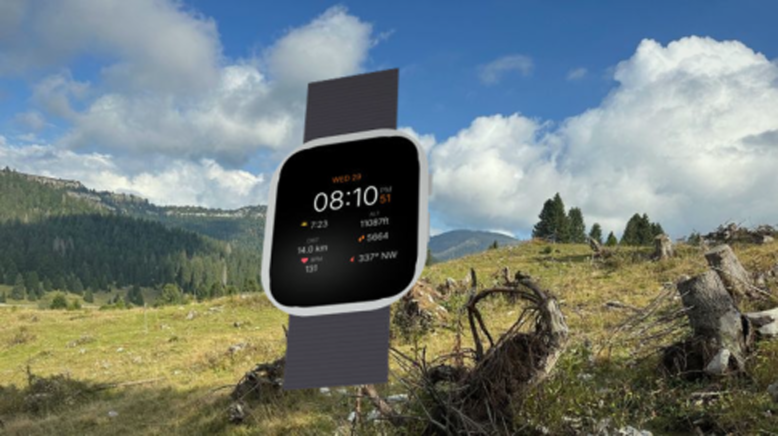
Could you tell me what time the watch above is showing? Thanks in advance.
8:10
